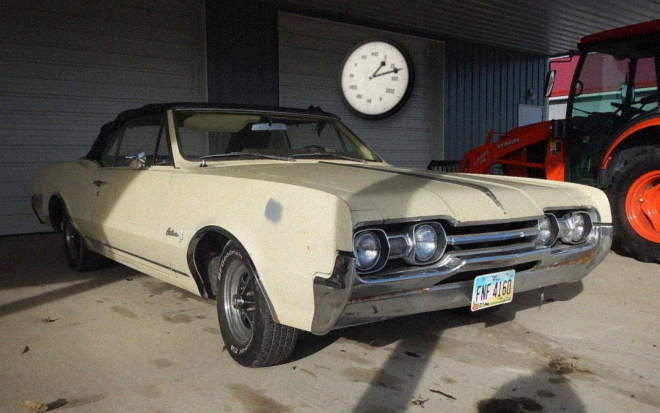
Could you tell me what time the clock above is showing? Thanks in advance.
1:12
